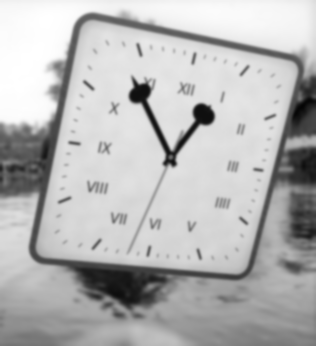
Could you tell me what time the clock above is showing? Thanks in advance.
12:53:32
